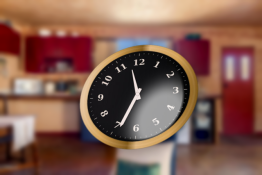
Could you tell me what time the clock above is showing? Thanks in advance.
11:34
